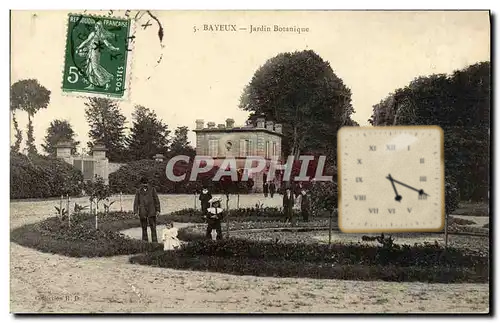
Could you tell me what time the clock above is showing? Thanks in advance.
5:19
